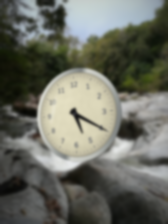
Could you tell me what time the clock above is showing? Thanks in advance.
5:20
